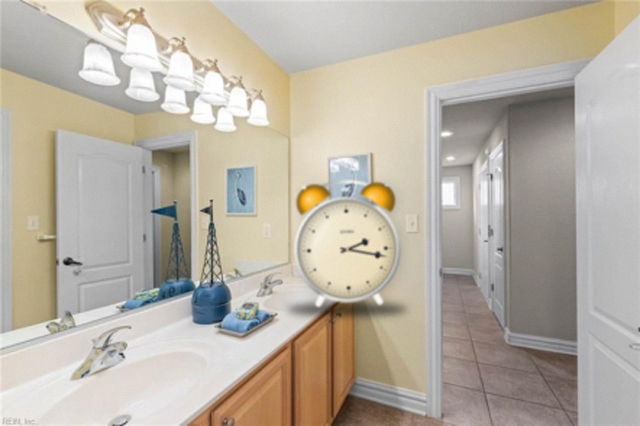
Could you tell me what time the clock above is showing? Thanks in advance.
2:17
